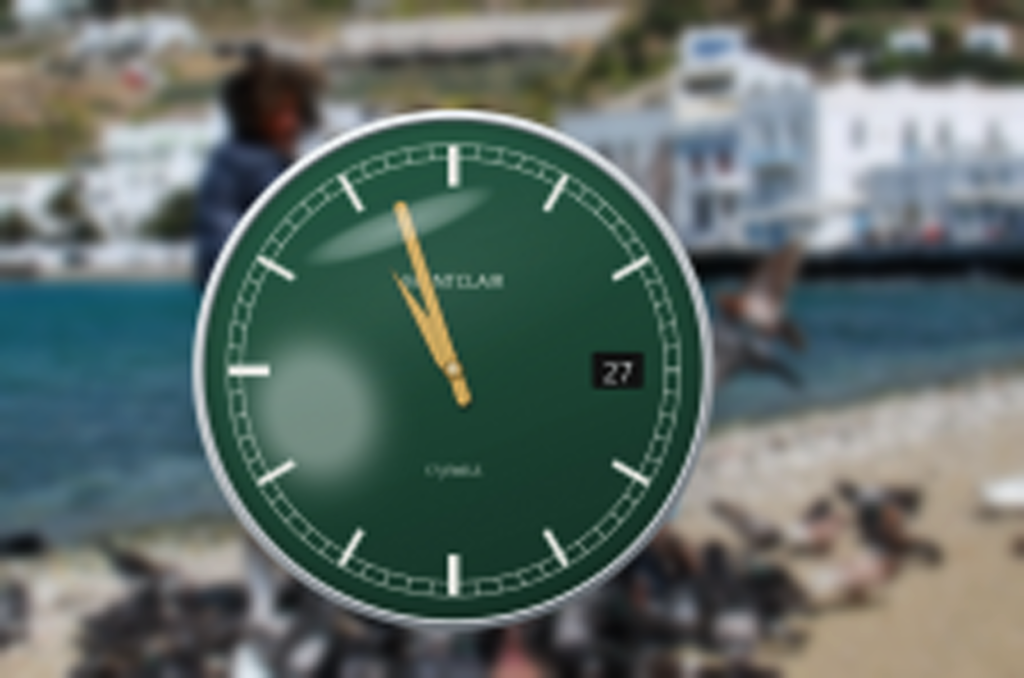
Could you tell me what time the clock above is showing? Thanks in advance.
10:57
